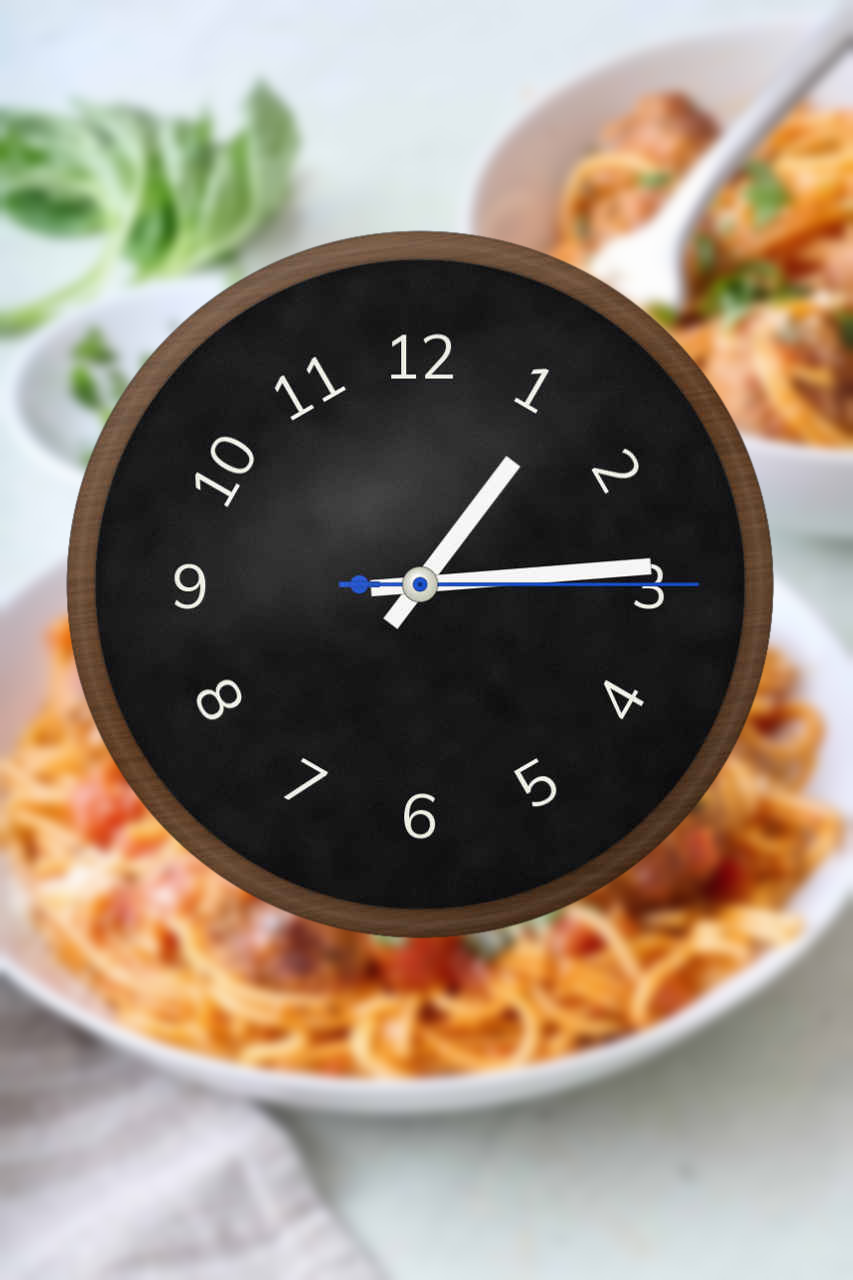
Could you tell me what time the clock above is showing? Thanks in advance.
1:14:15
